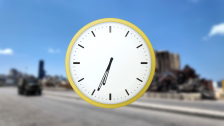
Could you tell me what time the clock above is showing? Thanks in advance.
6:34
